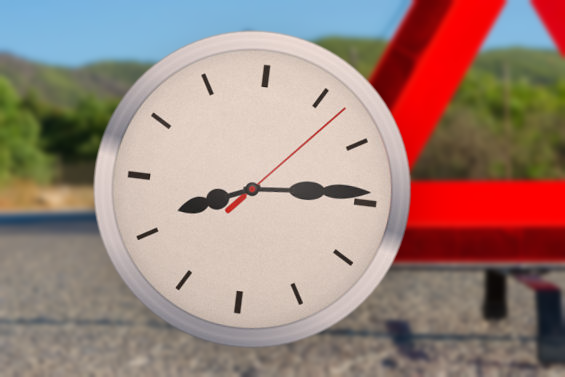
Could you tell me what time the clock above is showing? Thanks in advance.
8:14:07
